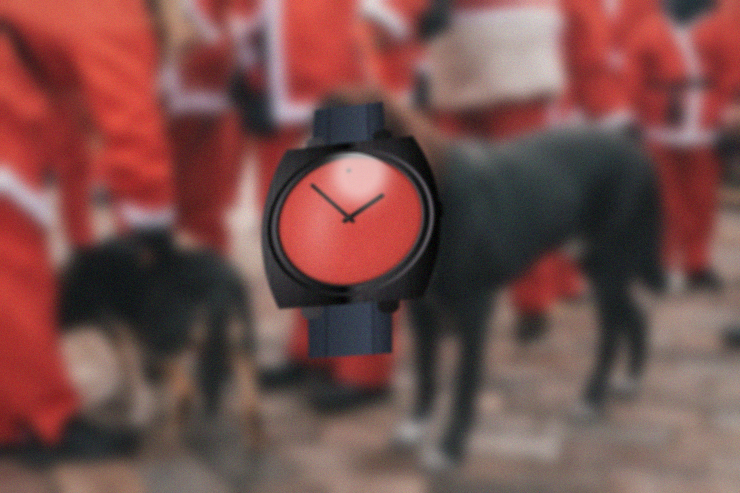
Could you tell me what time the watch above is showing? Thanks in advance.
1:53
